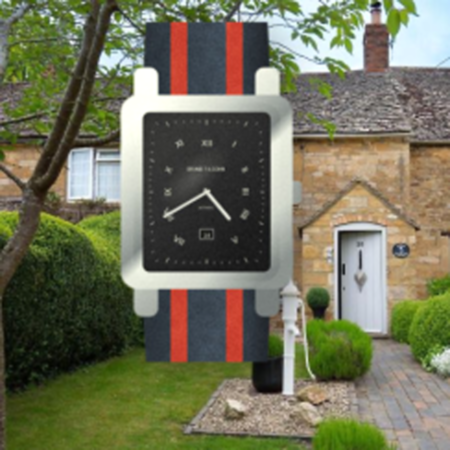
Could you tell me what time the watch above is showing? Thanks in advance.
4:40
